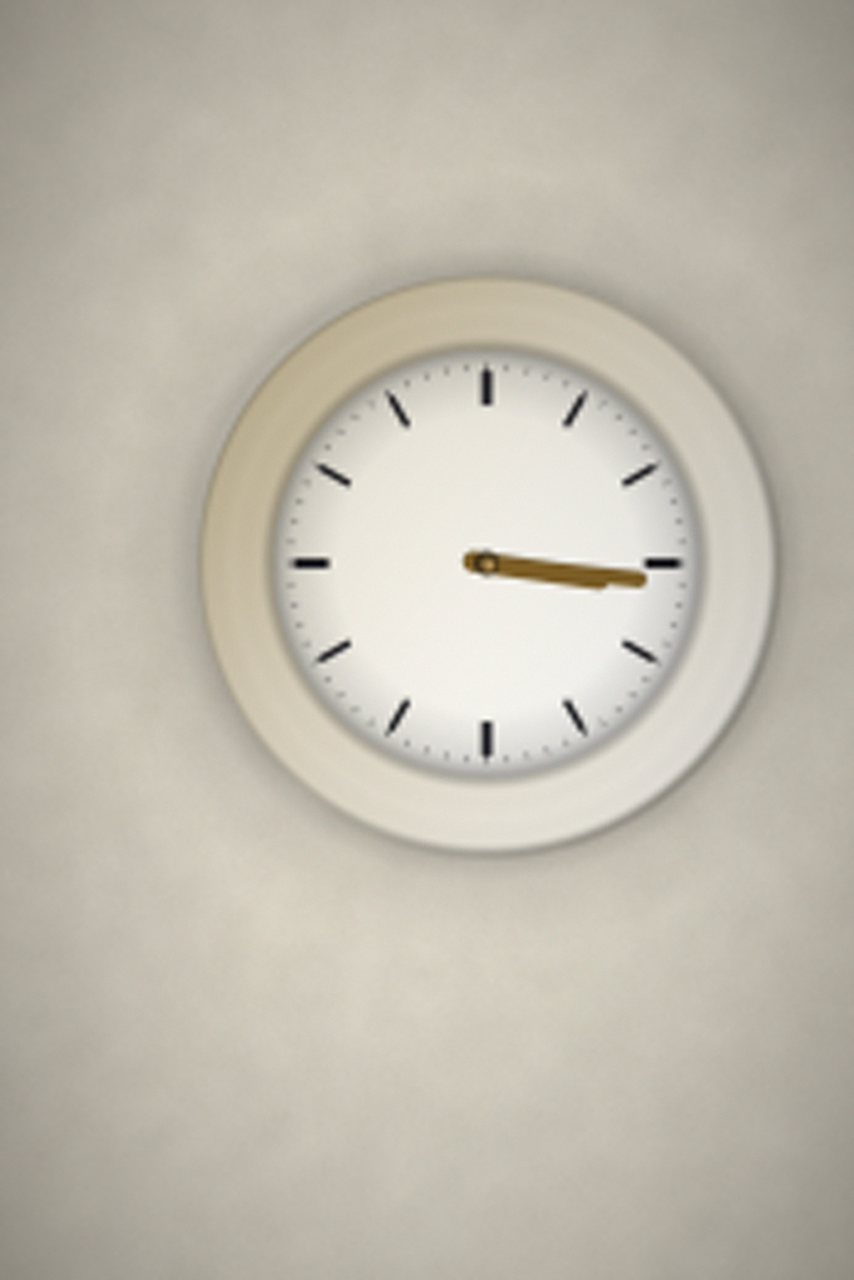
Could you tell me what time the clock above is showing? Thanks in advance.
3:16
